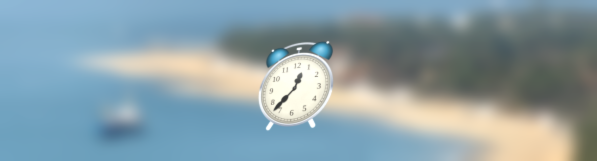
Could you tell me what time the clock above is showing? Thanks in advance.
12:37
